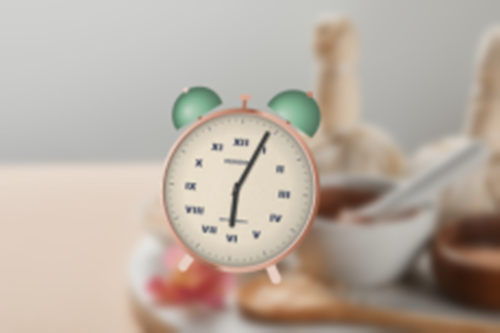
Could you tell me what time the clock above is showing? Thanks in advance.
6:04
